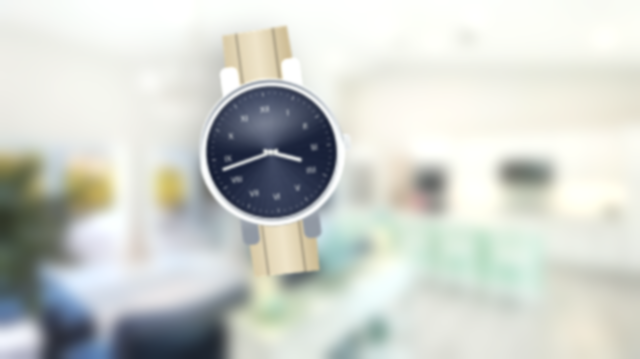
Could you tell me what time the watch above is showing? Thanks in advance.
3:43
